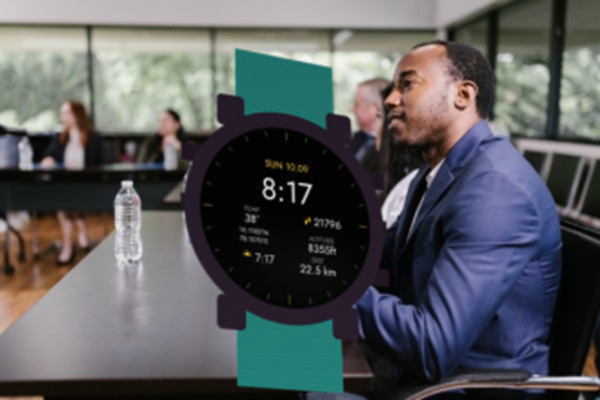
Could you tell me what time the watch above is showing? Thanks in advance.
8:17
